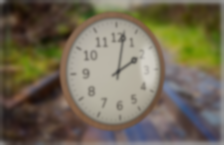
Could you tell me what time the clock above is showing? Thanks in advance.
2:02
